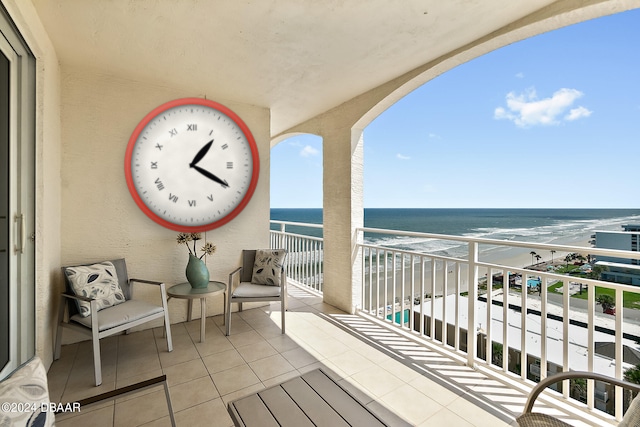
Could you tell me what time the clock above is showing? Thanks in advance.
1:20
